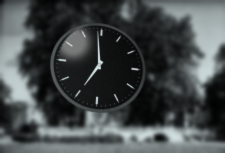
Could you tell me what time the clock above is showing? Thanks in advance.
6:59
